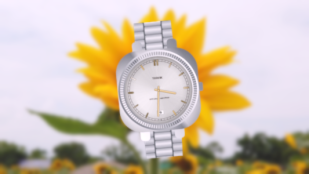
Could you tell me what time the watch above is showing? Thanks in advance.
3:31
